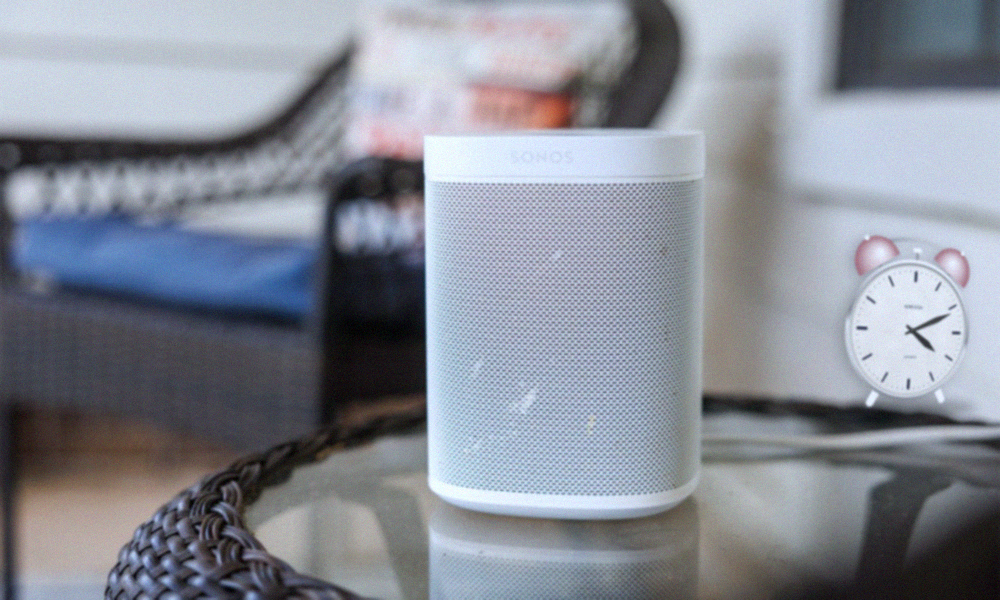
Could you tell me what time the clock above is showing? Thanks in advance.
4:11
